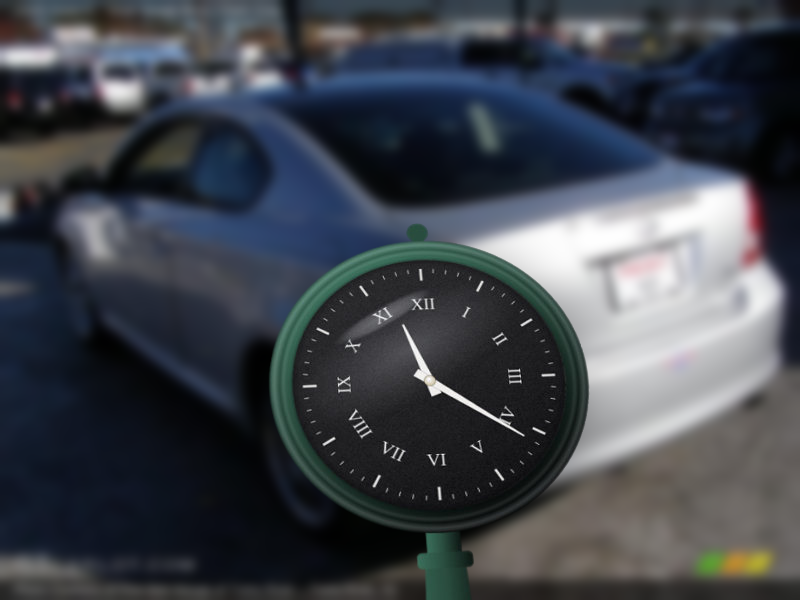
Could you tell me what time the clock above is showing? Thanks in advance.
11:21
